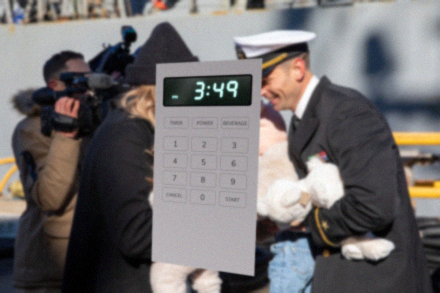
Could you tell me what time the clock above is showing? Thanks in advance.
3:49
